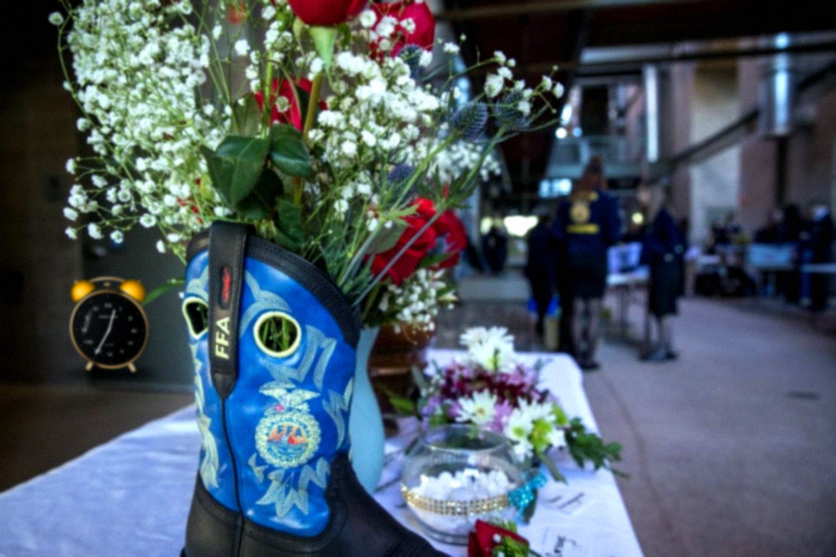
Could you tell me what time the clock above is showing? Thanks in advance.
12:35
